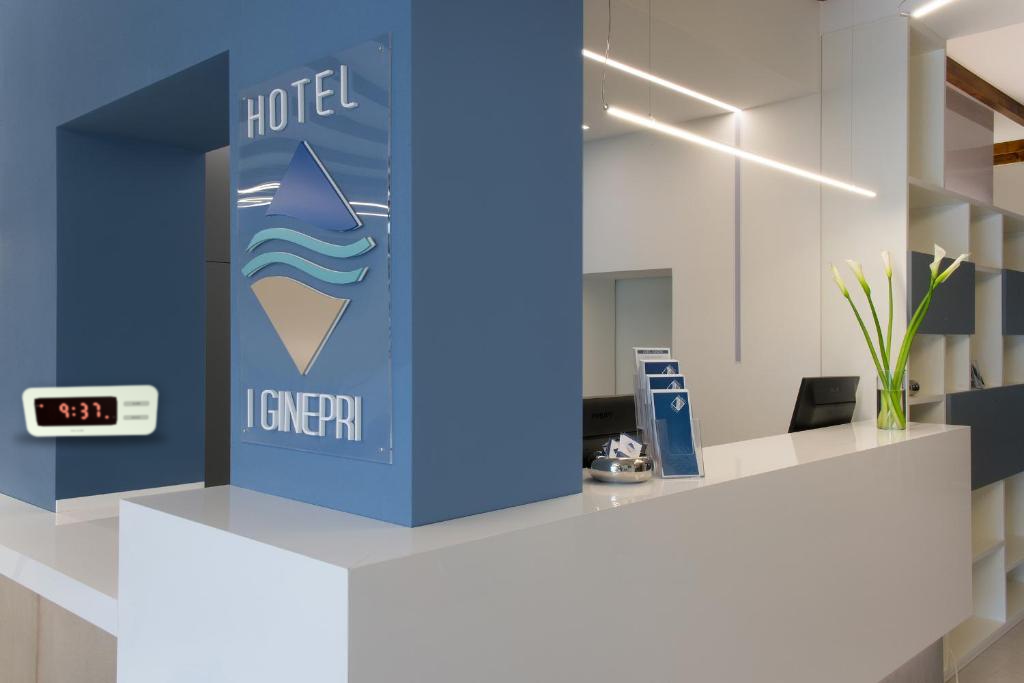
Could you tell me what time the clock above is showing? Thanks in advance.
9:37
